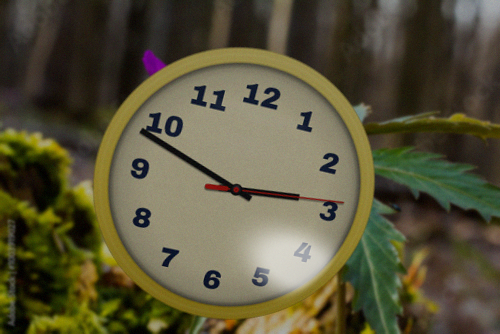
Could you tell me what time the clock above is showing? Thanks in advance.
2:48:14
